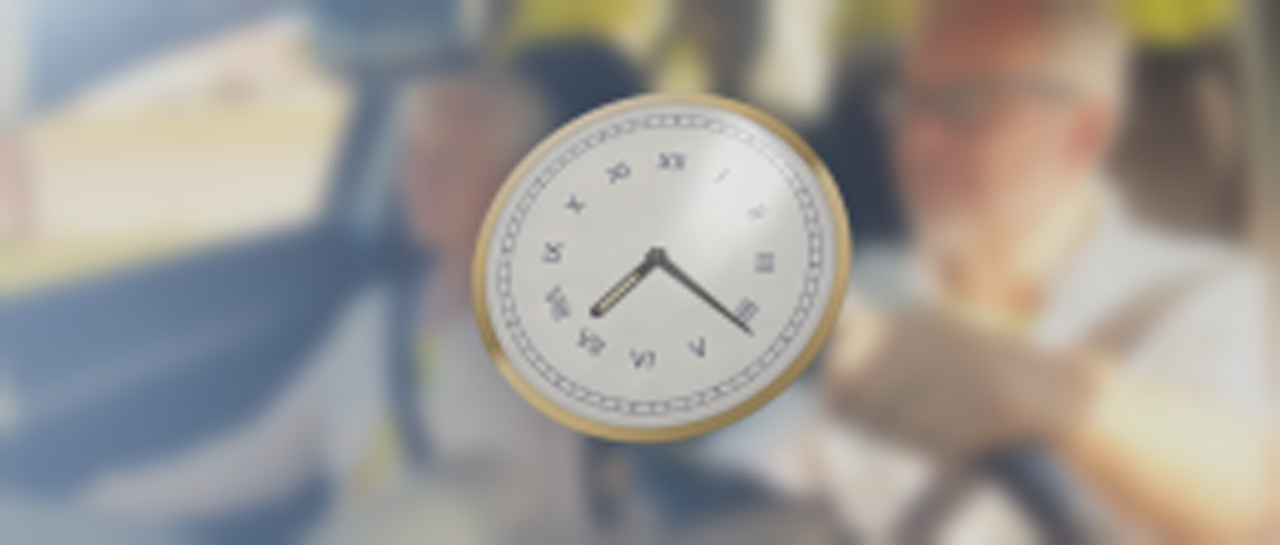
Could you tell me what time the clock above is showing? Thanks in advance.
7:21
